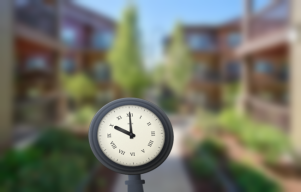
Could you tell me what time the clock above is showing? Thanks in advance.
10:00
